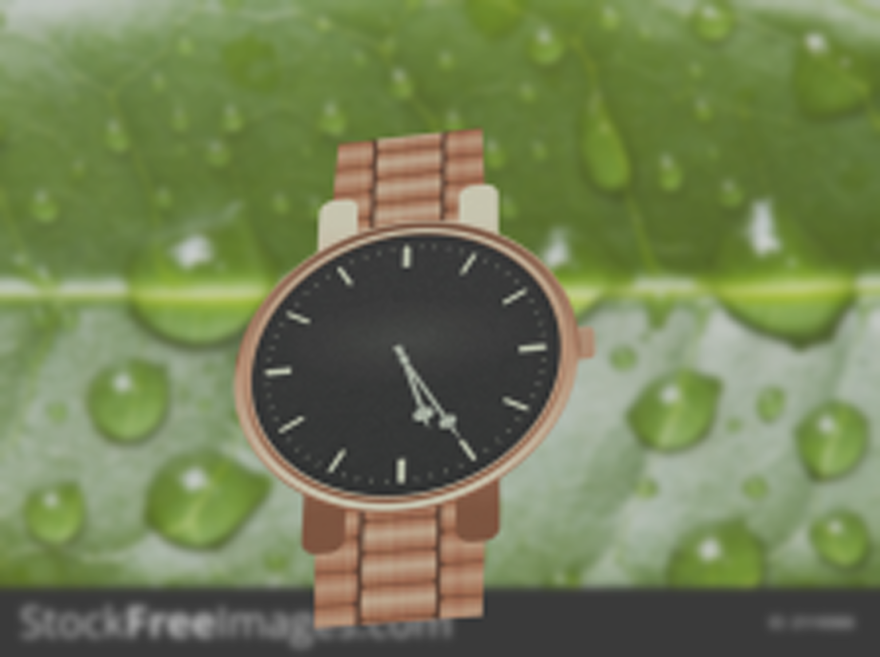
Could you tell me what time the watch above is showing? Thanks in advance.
5:25
